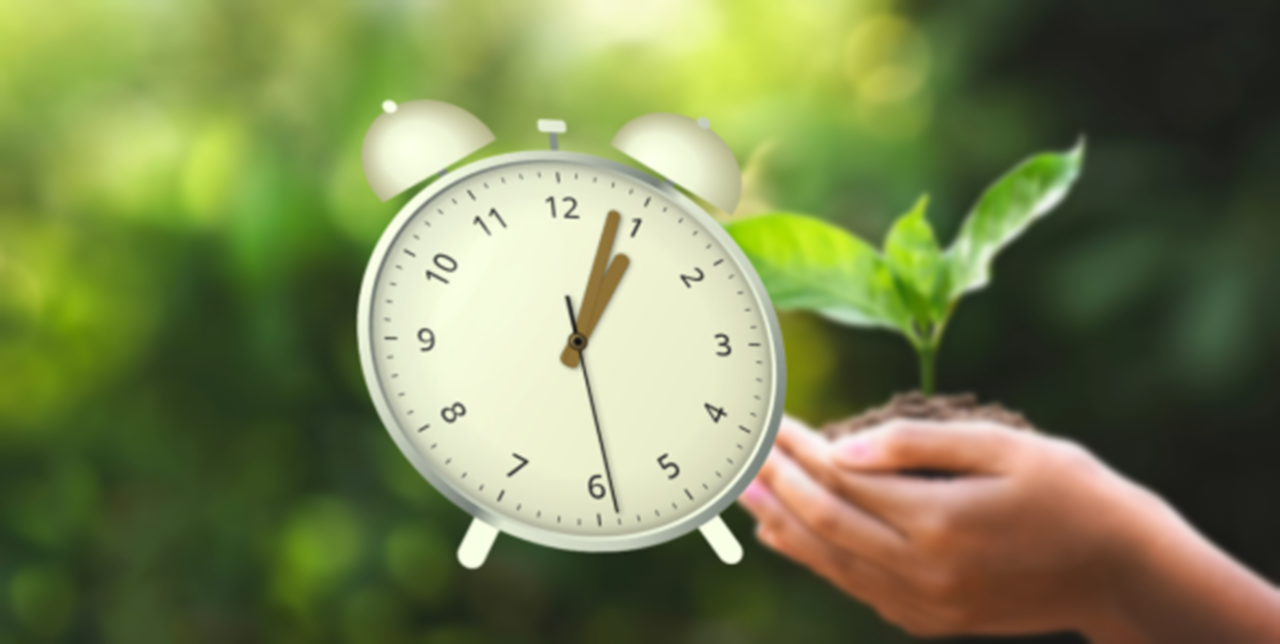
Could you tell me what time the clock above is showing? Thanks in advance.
1:03:29
